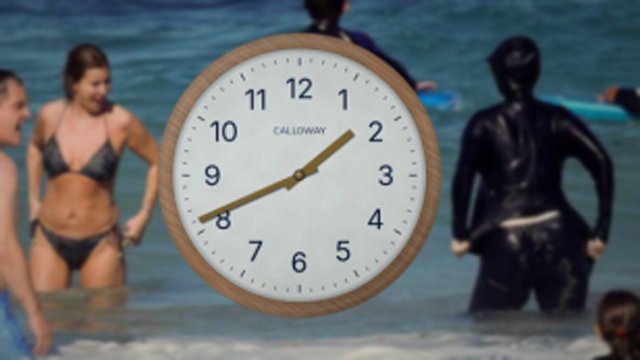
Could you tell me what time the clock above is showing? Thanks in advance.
1:41
